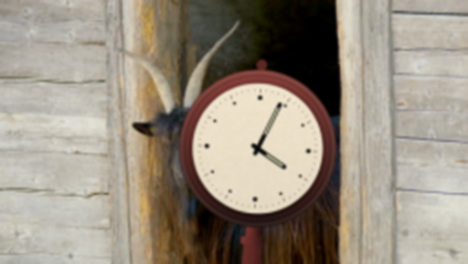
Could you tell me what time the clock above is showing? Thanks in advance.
4:04
